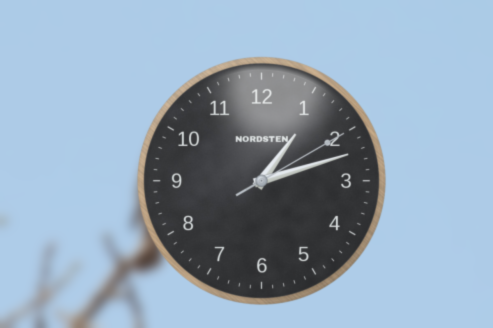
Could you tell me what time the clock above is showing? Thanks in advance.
1:12:10
